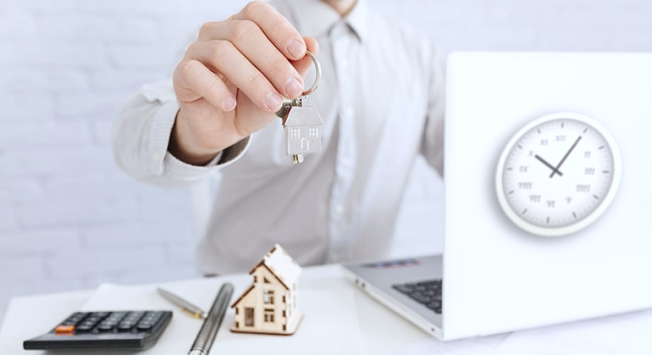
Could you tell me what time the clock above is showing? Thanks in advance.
10:05
